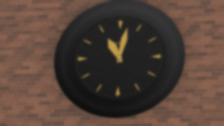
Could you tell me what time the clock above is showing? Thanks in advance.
11:02
